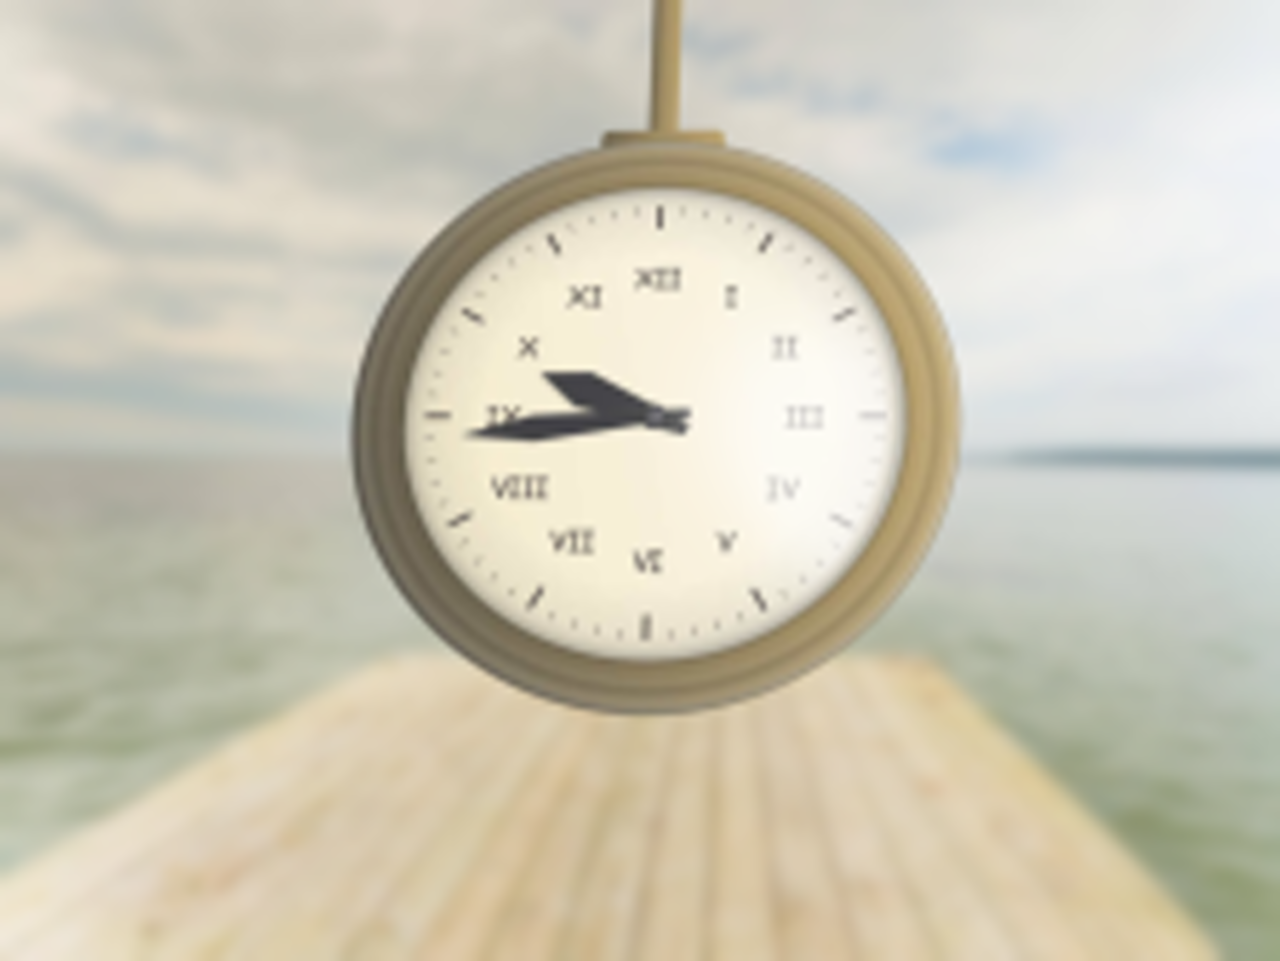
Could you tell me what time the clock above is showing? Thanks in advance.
9:44
